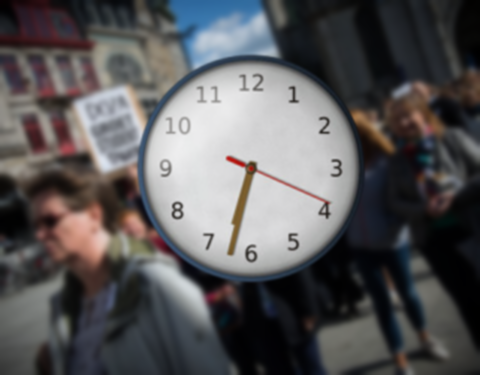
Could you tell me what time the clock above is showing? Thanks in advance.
6:32:19
